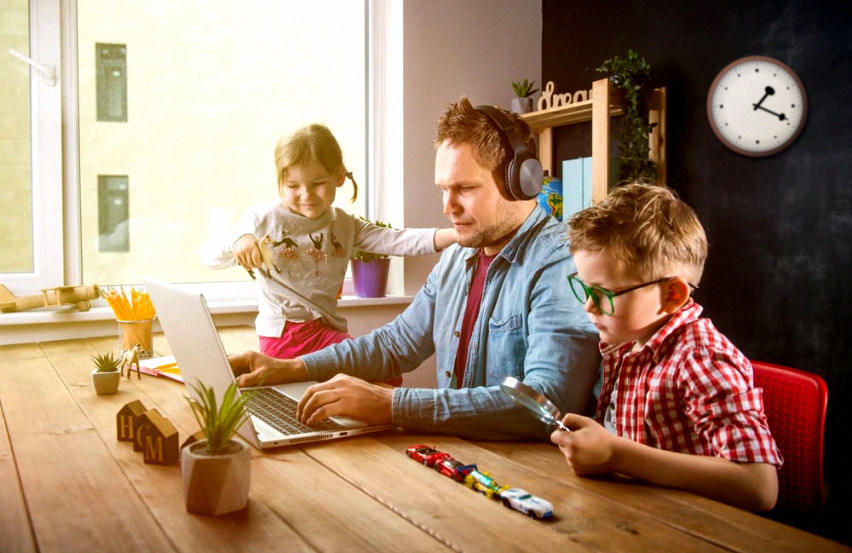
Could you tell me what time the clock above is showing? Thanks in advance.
1:19
